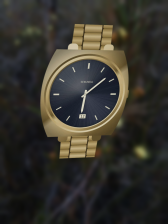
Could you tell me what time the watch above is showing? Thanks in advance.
6:08
